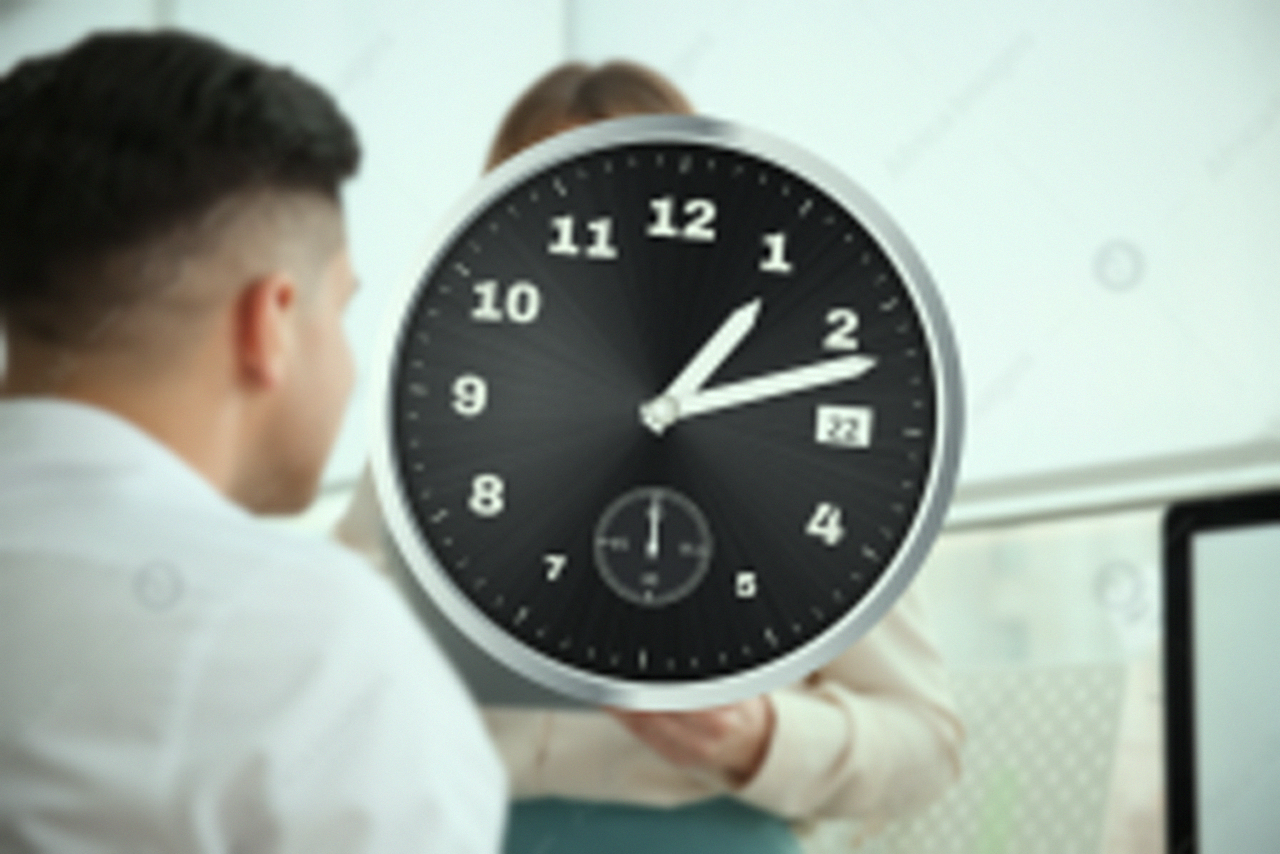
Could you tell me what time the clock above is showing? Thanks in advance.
1:12
